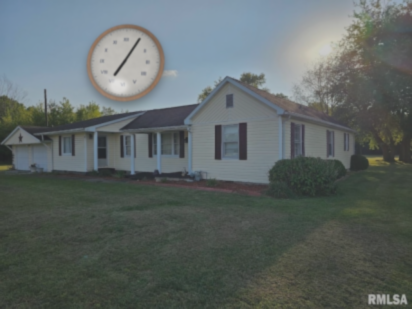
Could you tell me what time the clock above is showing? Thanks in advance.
7:05
